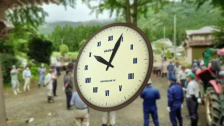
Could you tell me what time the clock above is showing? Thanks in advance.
10:04
